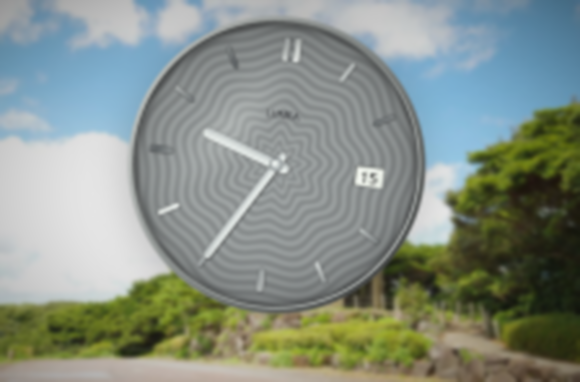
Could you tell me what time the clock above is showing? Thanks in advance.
9:35
